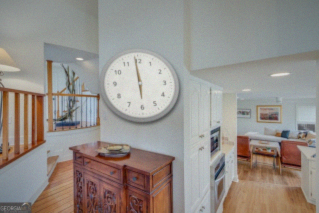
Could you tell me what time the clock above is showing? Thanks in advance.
5:59
